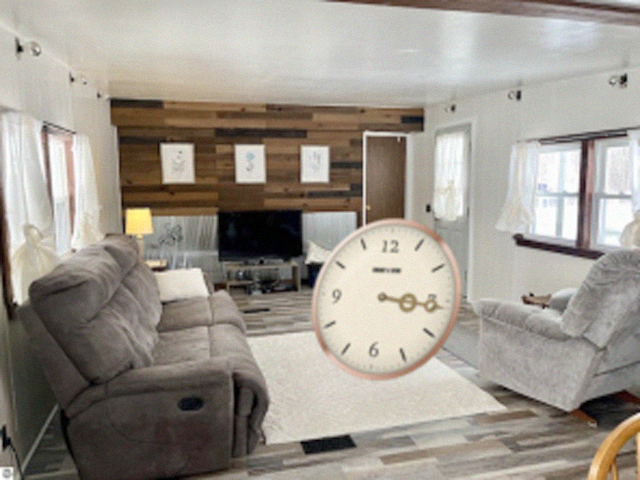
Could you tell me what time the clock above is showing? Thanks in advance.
3:16
